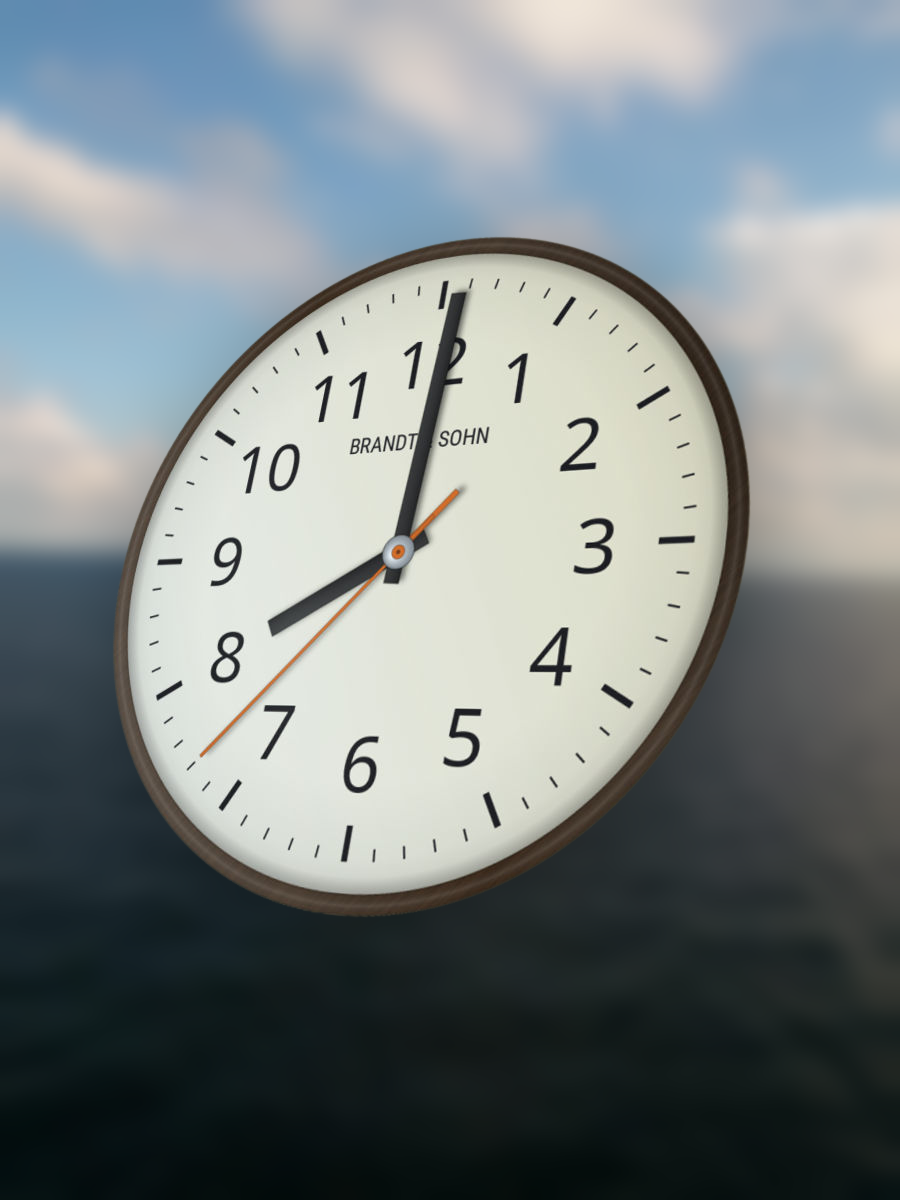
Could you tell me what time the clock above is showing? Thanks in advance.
8:00:37
